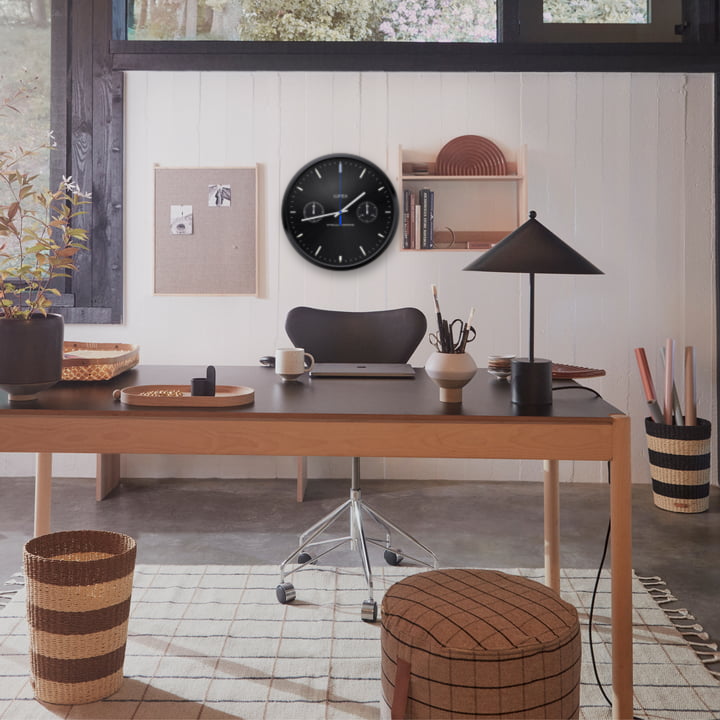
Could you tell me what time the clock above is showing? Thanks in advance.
1:43
